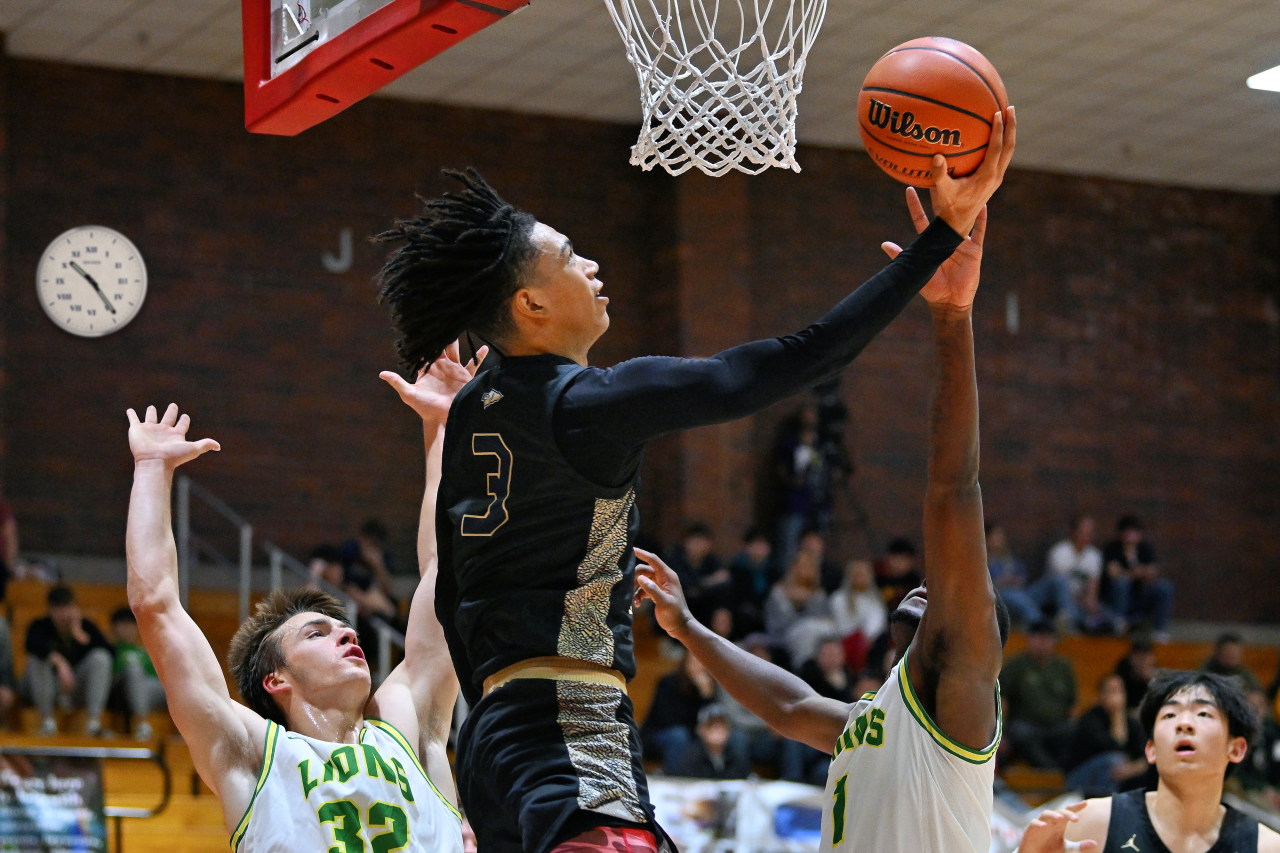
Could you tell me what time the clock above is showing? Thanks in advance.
10:24
